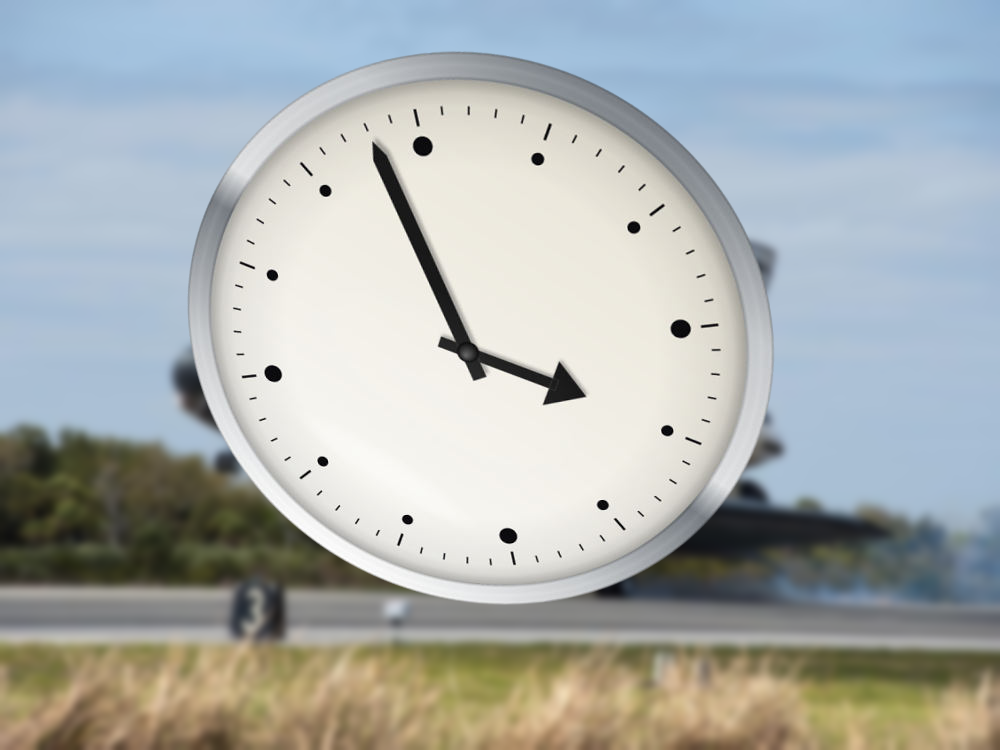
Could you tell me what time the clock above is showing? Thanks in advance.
3:58
